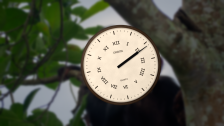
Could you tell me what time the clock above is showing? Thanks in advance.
2:11
